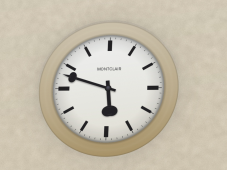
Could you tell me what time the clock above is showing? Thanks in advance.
5:48
